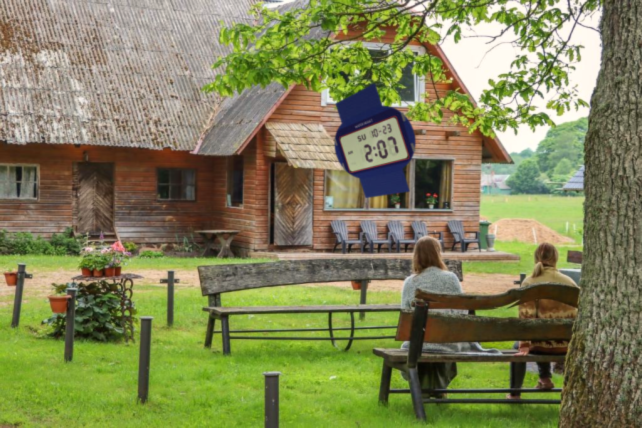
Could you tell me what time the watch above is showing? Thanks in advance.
2:07
